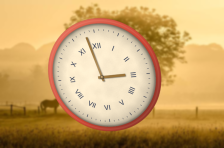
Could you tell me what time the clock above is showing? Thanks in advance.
2:58
